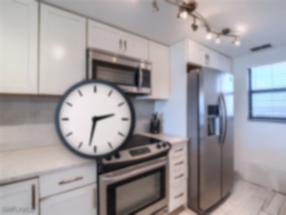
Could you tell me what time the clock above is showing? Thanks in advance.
2:32
